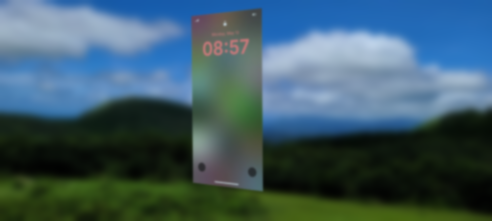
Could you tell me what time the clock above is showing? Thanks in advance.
8:57
